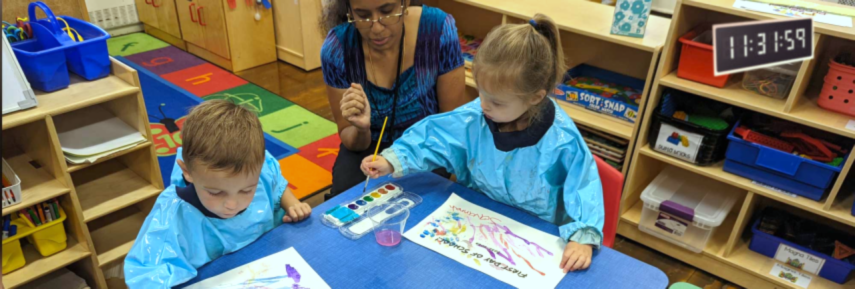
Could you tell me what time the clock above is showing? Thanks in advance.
11:31:59
